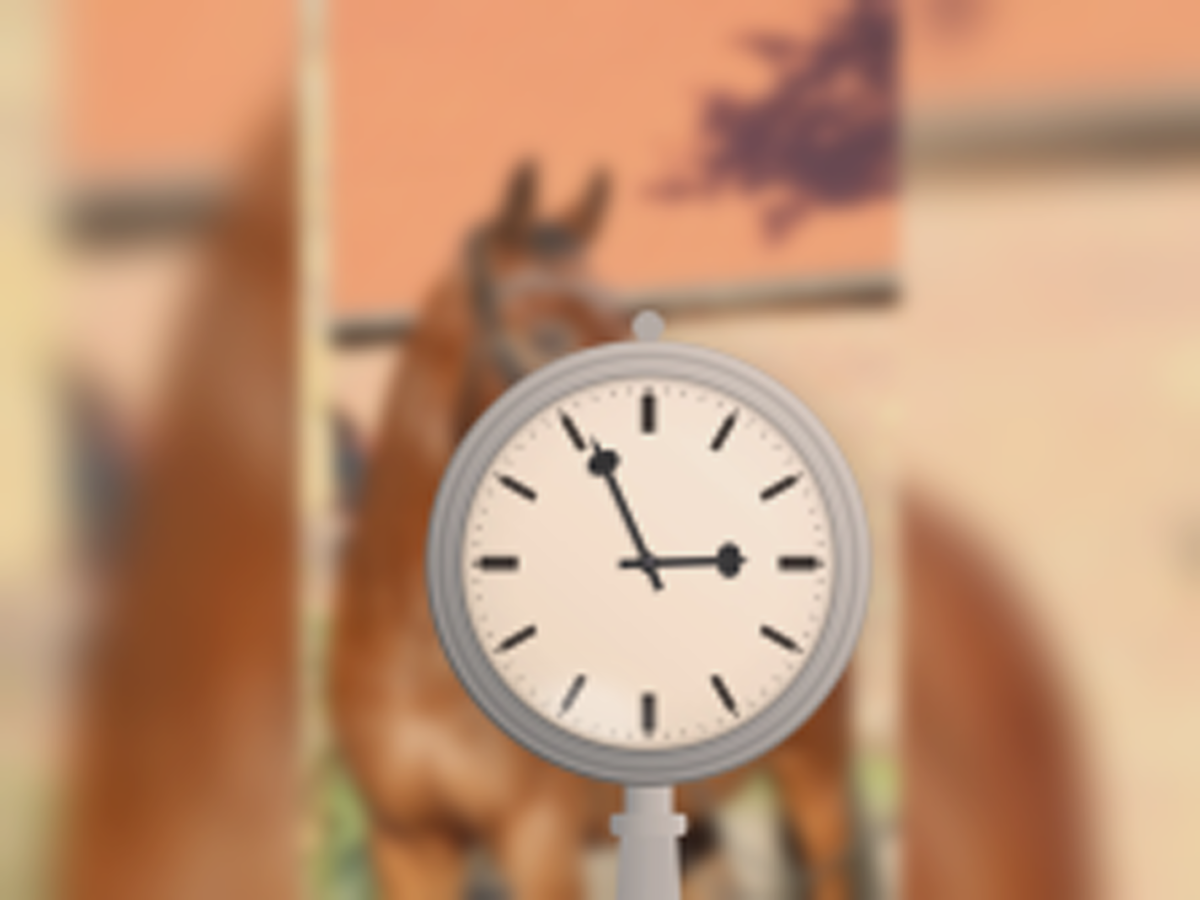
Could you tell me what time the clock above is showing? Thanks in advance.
2:56
